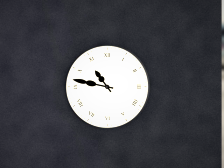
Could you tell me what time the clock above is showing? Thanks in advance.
10:47
